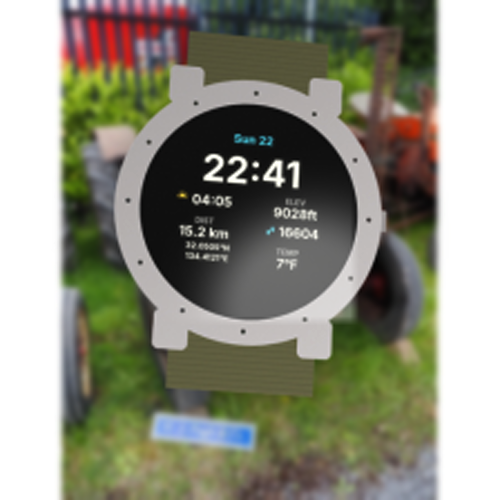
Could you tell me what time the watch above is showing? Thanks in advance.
22:41
